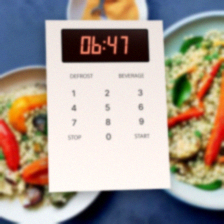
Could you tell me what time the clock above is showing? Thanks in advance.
6:47
